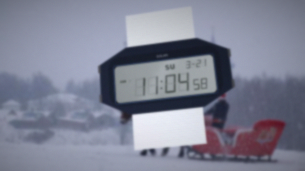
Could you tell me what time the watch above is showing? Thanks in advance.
11:04
